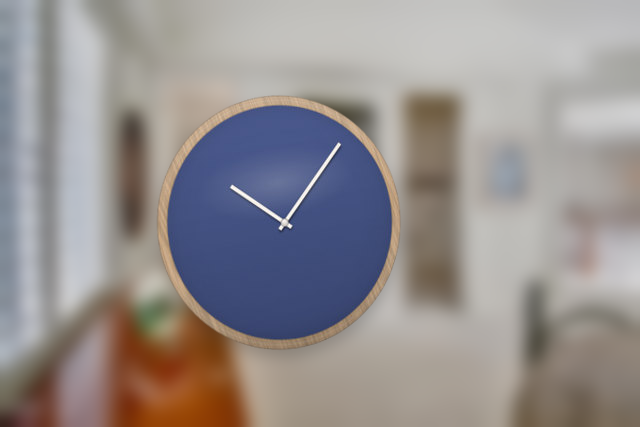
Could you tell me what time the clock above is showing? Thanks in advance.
10:06
